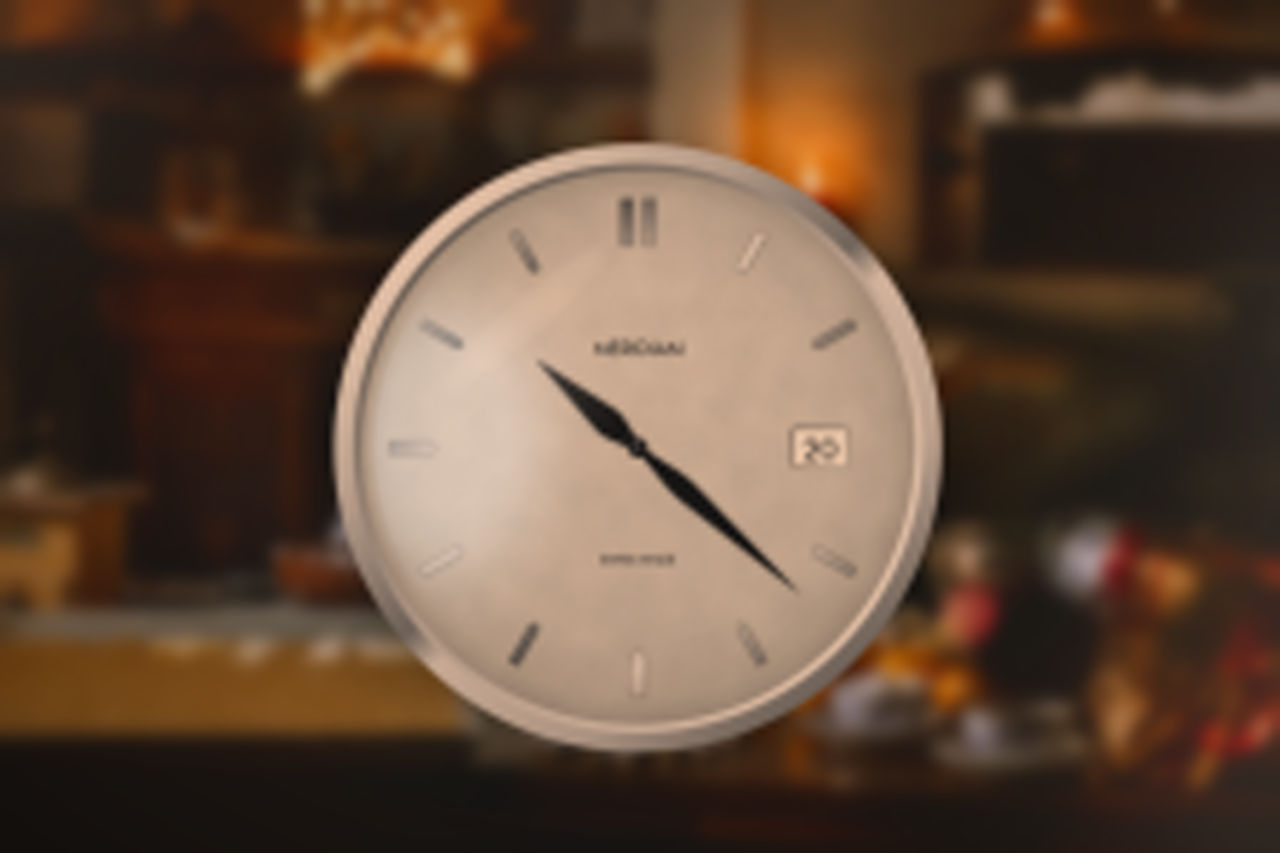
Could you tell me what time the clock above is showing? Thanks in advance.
10:22
